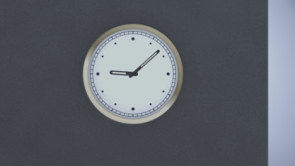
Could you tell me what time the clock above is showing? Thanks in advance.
9:08
